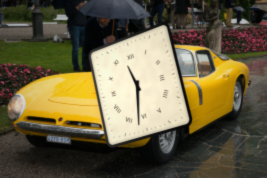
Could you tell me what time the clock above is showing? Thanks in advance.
11:32
